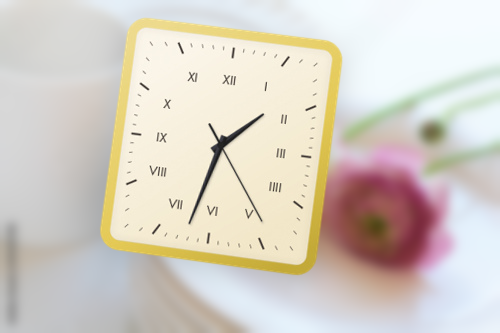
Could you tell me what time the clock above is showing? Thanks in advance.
1:32:24
